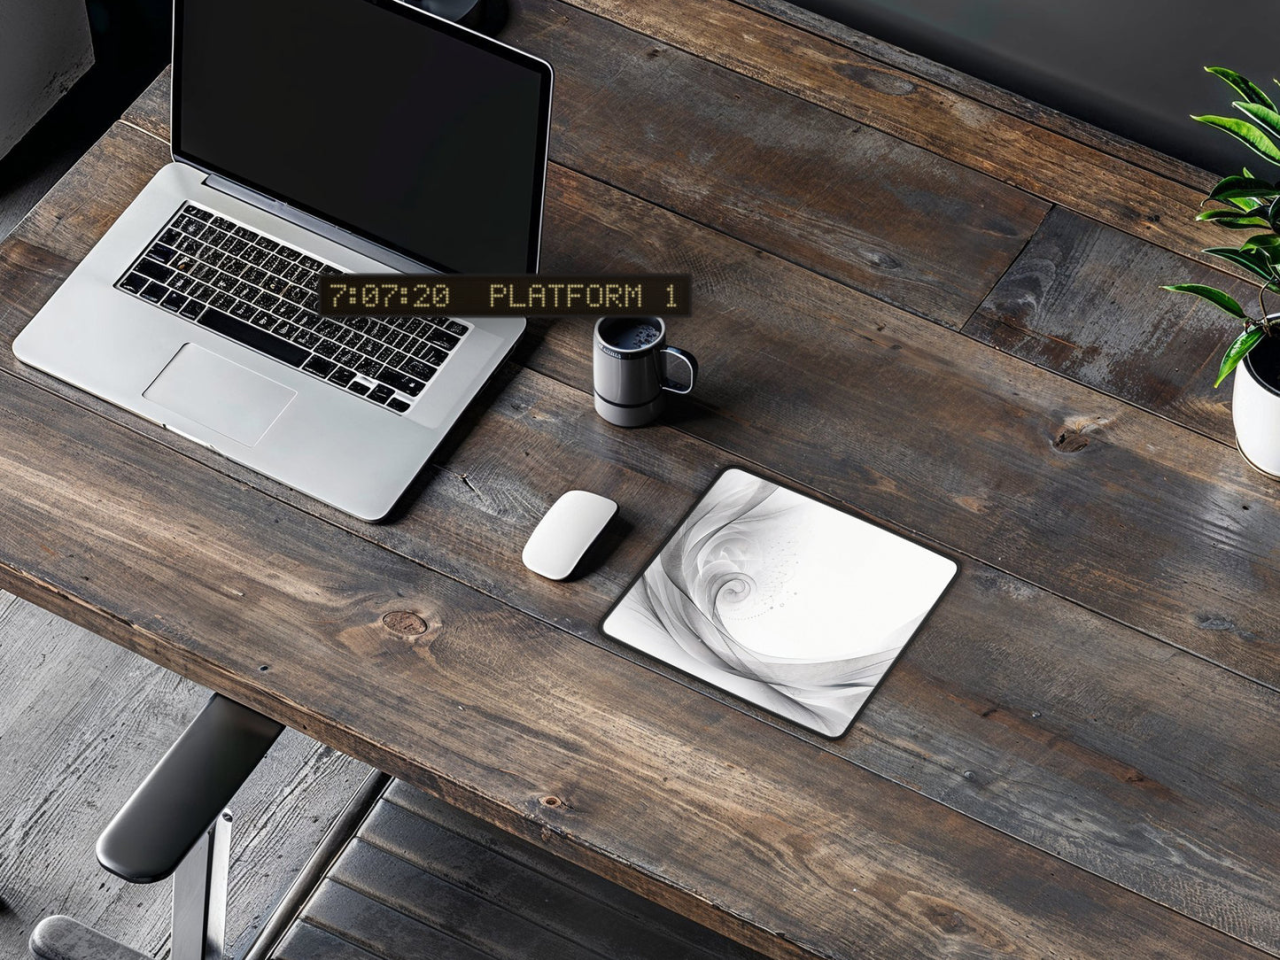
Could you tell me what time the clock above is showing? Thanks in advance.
7:07:20
